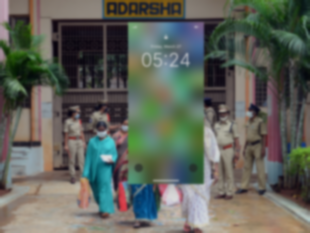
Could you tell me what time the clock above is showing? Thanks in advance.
5:24
